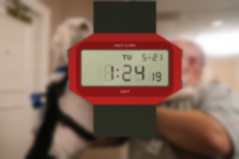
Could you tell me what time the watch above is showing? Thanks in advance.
1:24
